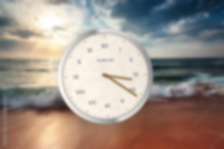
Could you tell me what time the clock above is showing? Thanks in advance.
3:21
